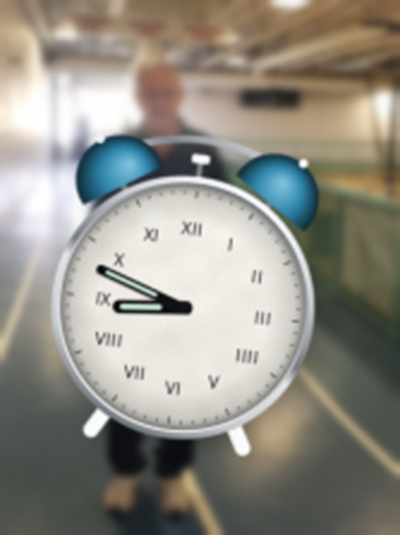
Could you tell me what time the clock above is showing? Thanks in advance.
8:48
